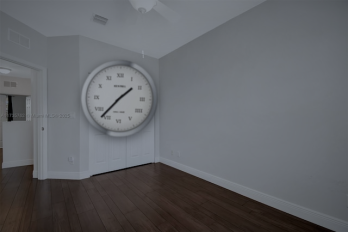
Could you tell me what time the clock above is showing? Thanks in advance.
1:37
